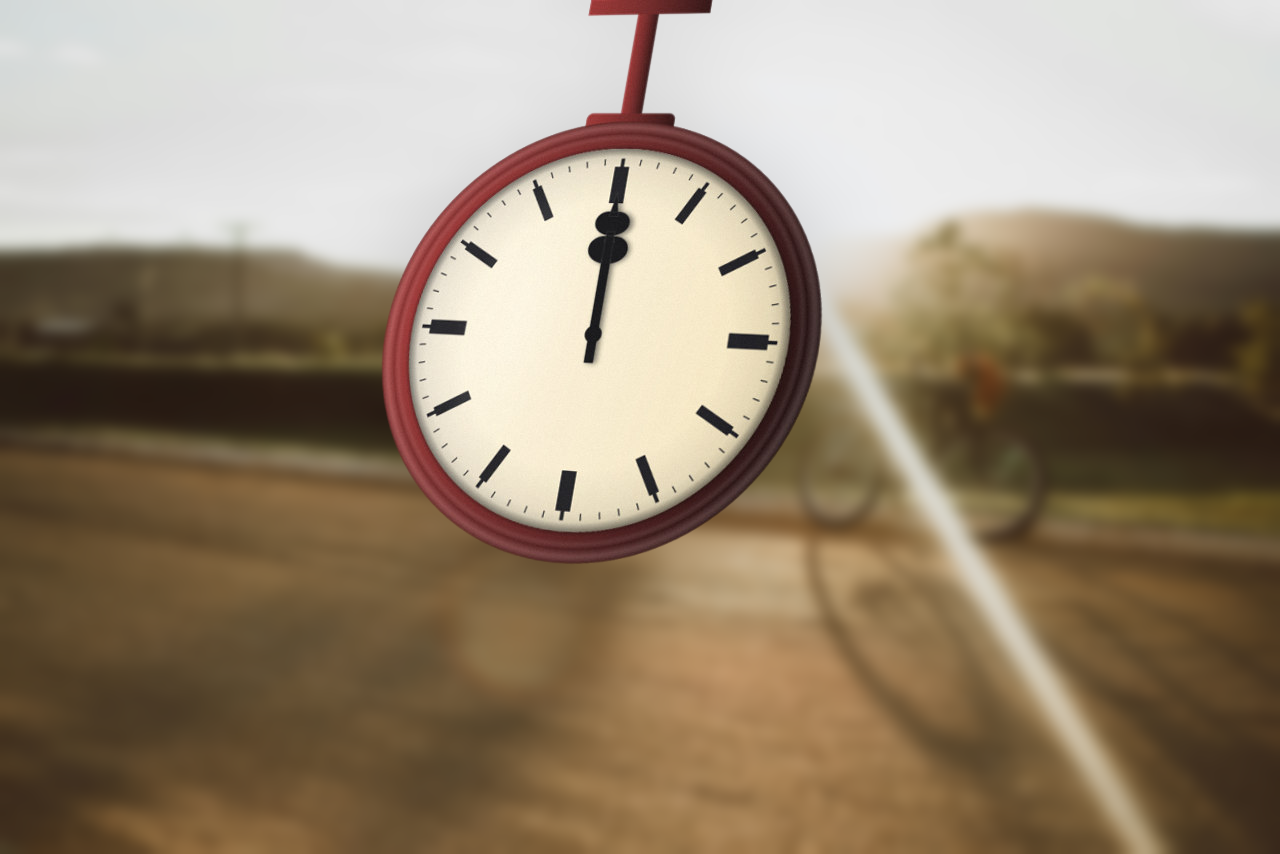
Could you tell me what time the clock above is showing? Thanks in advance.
12:00
